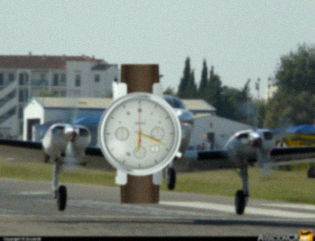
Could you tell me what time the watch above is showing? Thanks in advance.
6:19
